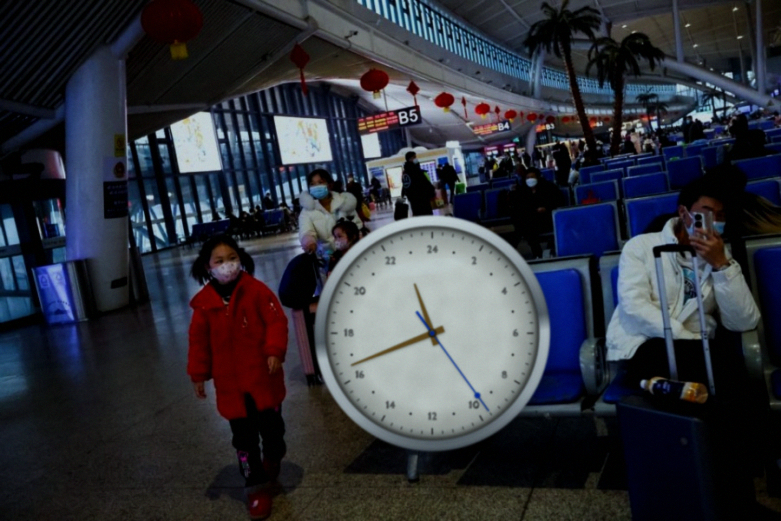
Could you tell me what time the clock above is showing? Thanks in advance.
22:41:24
